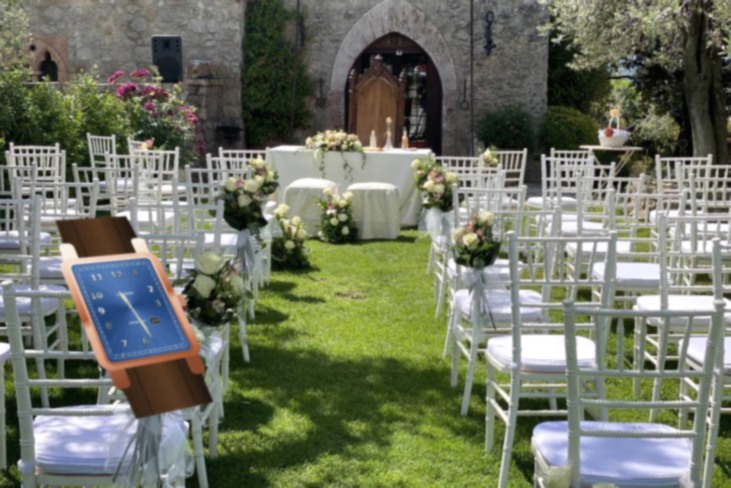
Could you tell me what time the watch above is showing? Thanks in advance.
11:28
